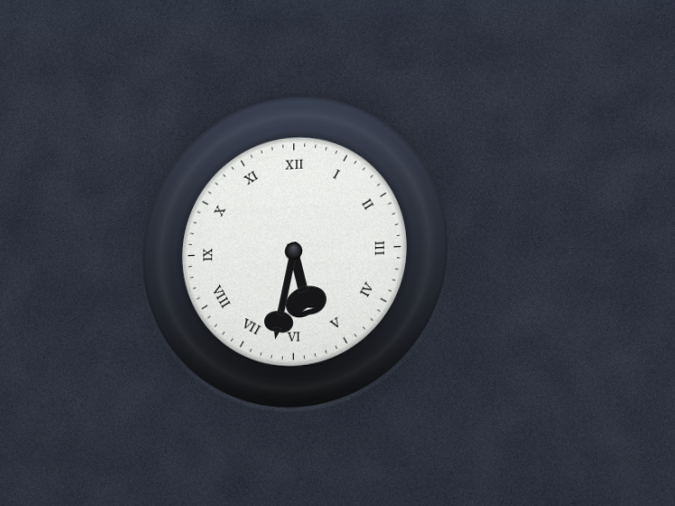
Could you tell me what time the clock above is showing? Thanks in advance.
5:32
